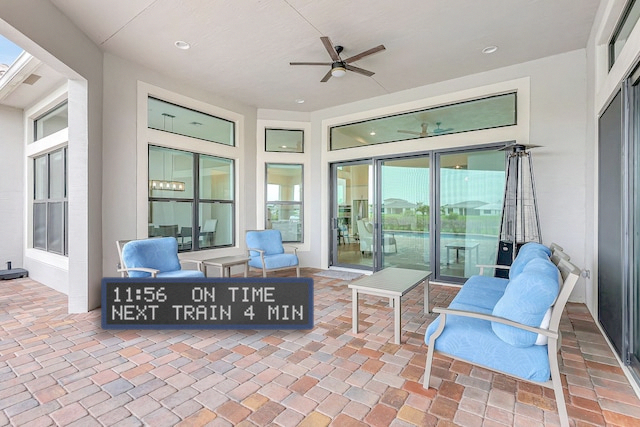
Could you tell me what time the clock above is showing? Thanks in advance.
11:56
